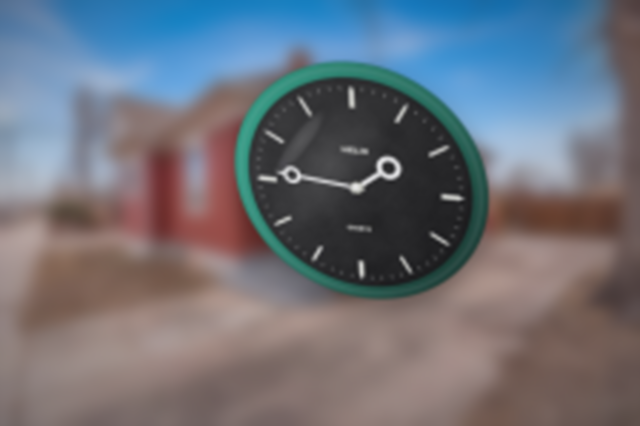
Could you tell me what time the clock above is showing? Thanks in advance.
1:46
